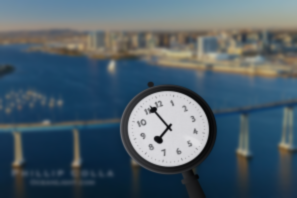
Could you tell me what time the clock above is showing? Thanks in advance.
7:57
